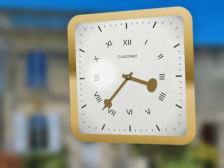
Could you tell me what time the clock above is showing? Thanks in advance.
3:37
